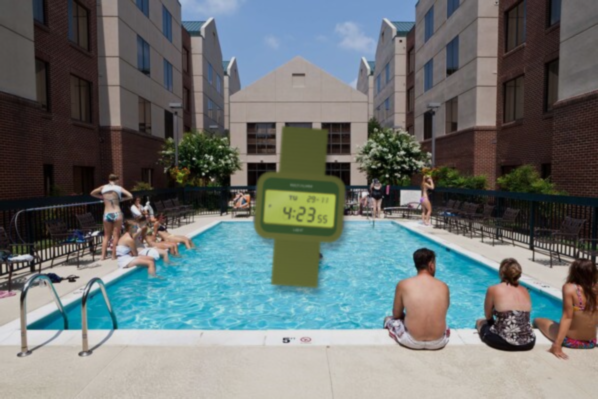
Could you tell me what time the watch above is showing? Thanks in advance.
4:23
